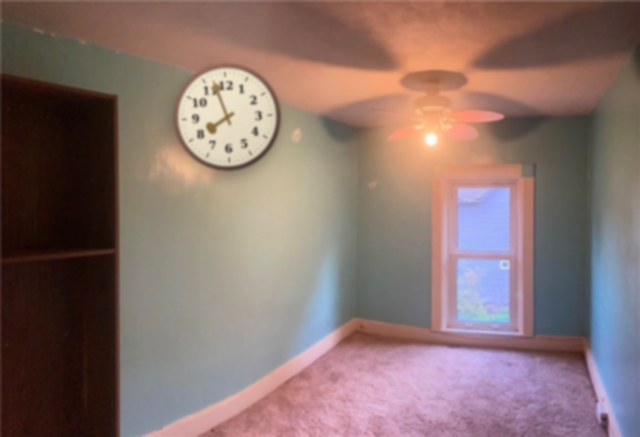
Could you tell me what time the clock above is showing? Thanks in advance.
7:57
